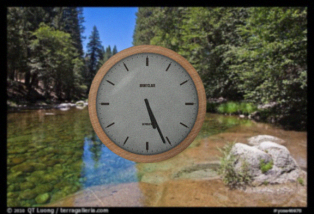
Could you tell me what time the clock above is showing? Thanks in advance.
5:26
